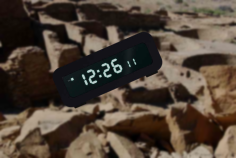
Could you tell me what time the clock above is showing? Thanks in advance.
12:26:11
